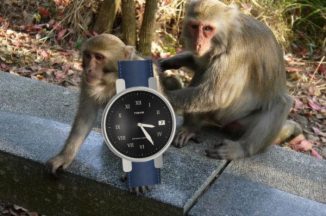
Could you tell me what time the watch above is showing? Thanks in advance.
3:25
